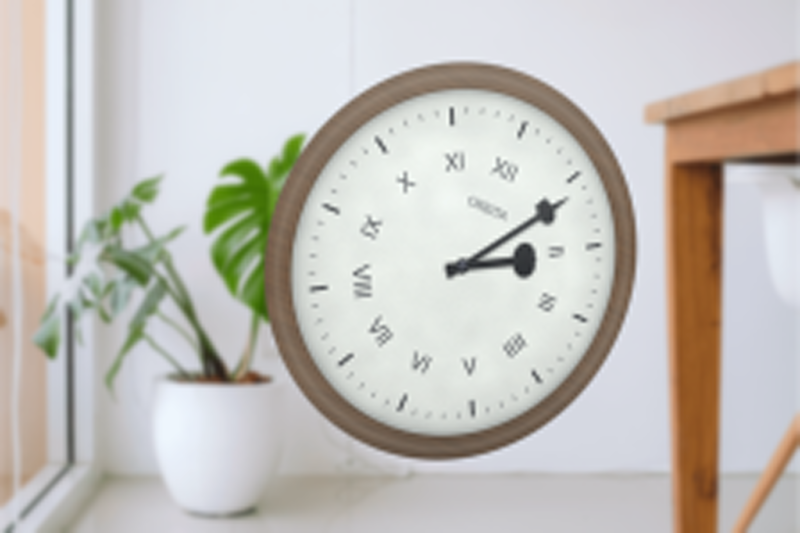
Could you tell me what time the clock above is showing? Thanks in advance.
2:06
